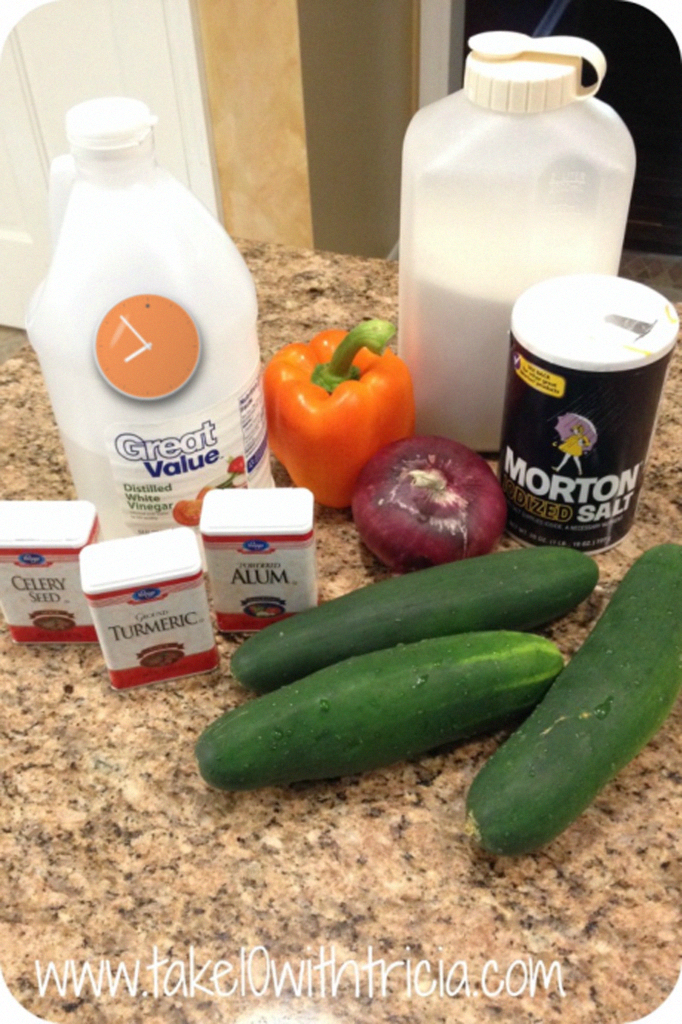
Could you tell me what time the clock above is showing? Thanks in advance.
7:53
